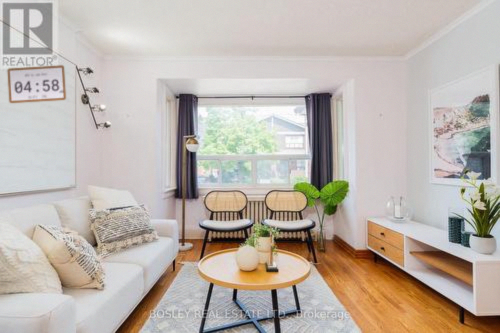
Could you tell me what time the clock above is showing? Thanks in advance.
4:58
